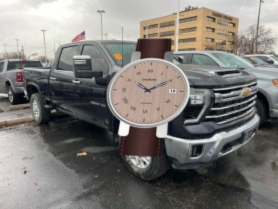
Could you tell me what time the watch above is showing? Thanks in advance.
10:10
